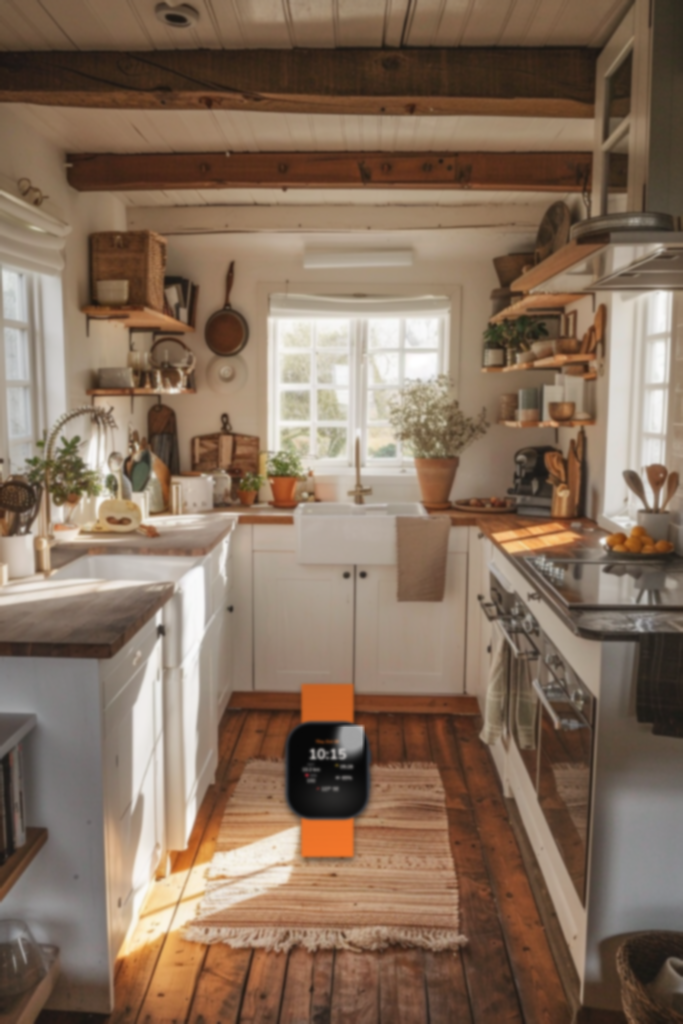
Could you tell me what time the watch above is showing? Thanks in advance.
10:15
